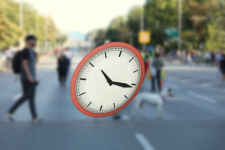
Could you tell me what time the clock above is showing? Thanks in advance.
10:16
